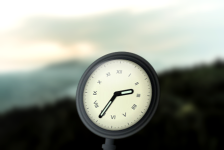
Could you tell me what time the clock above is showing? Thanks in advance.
2:35
